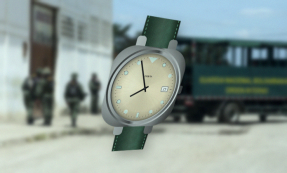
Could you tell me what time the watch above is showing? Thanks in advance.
7:56
